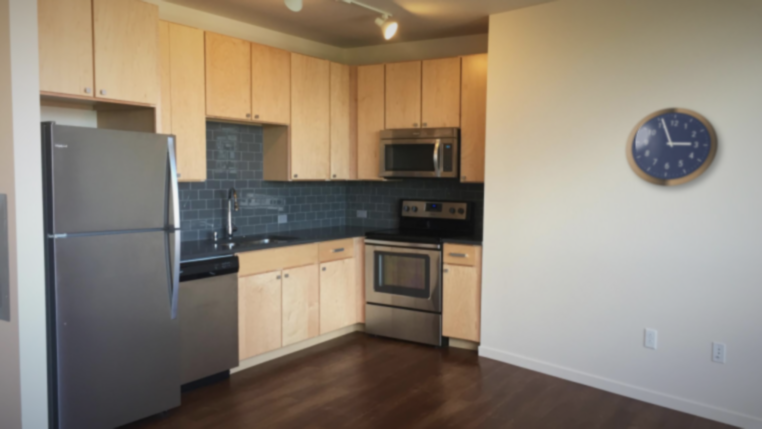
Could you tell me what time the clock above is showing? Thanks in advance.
2:56
